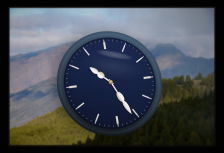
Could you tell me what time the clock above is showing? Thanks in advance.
10:26
